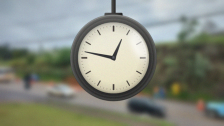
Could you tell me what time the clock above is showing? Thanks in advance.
12:47
